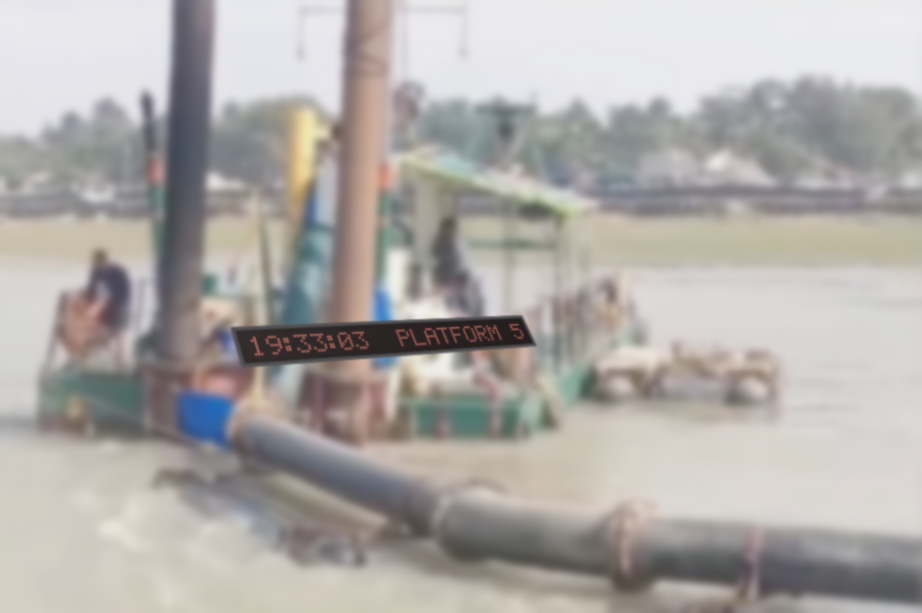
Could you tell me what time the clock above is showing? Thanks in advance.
19:33:03
